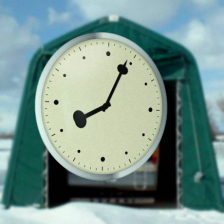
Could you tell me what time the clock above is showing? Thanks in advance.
8:04
